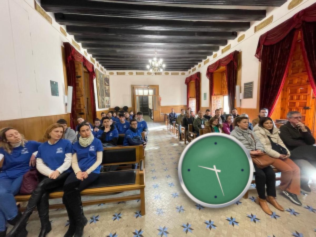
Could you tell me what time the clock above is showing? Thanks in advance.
9:27
